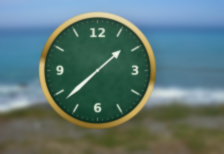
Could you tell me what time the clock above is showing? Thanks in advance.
1:38
